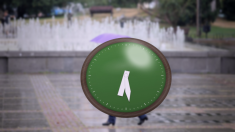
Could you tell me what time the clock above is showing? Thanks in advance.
6:29
